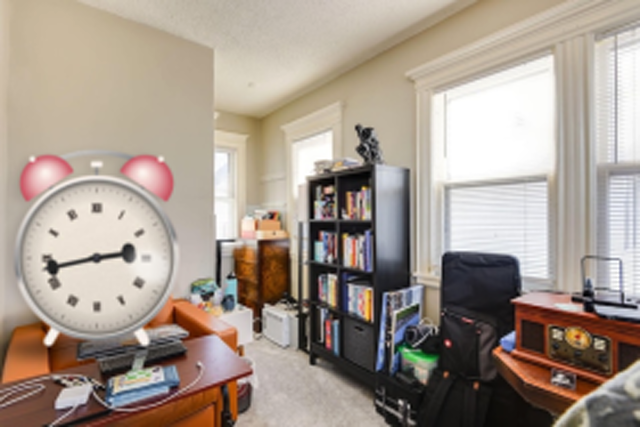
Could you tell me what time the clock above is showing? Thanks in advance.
2:43
